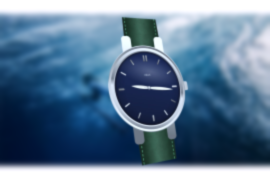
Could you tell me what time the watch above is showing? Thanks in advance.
9:16
